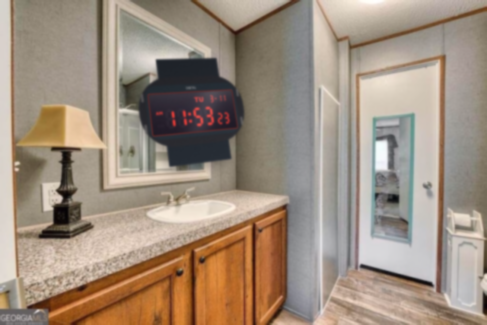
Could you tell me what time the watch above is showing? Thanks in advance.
11:53:23
